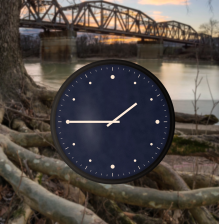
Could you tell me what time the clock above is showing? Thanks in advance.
1:45
